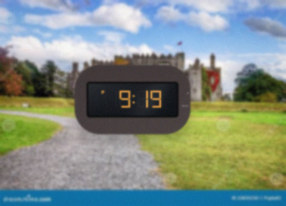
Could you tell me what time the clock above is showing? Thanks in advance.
9:19
